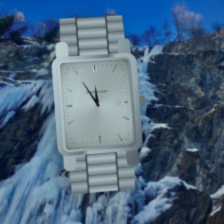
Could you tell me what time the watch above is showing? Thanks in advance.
11:55
